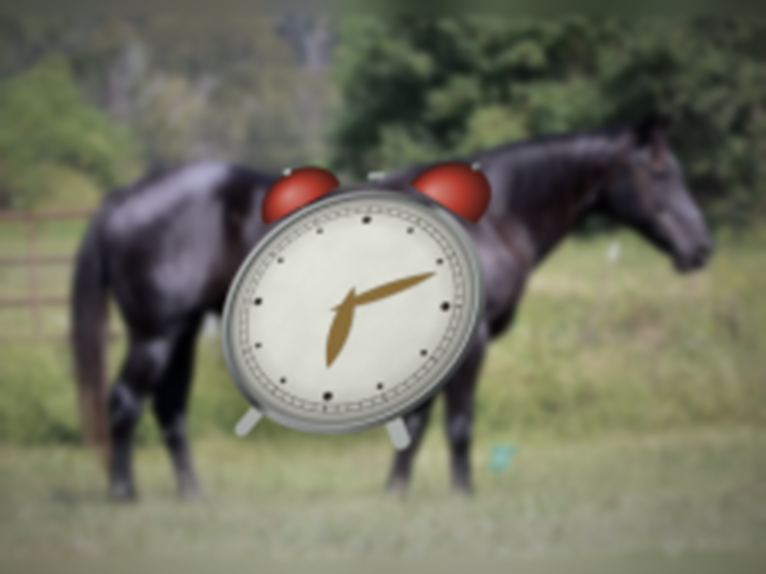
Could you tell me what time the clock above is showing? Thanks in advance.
6:11
